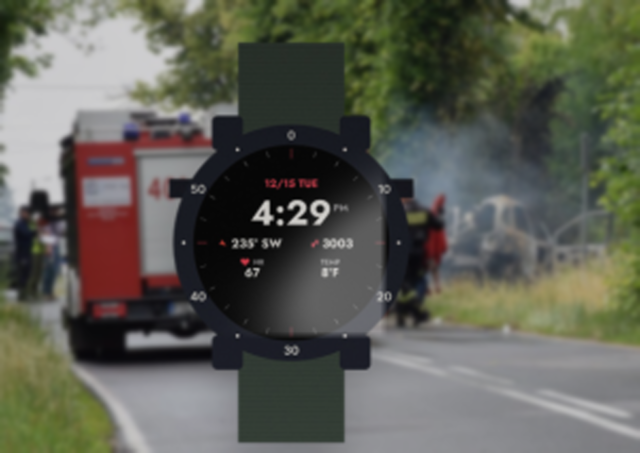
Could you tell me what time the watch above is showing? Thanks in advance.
4:29
